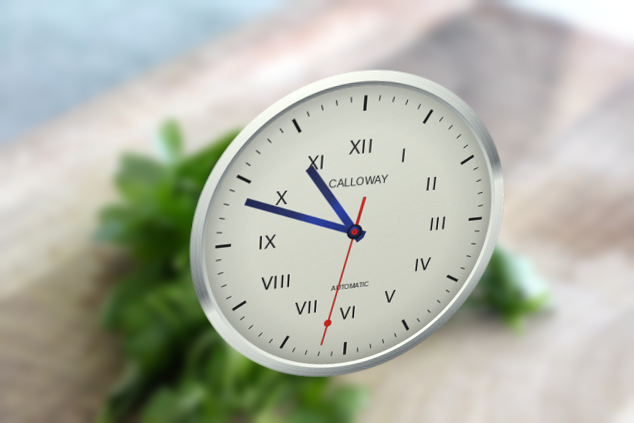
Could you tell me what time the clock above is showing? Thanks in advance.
10:48:32
